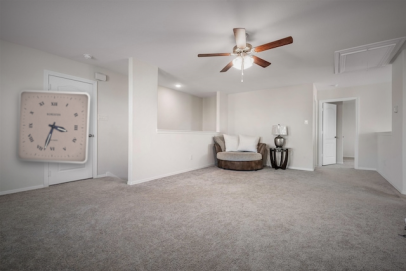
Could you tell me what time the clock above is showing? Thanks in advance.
3:33
